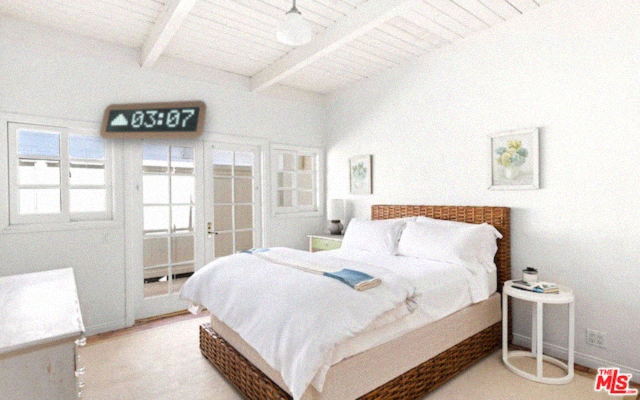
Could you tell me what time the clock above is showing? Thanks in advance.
3:07
